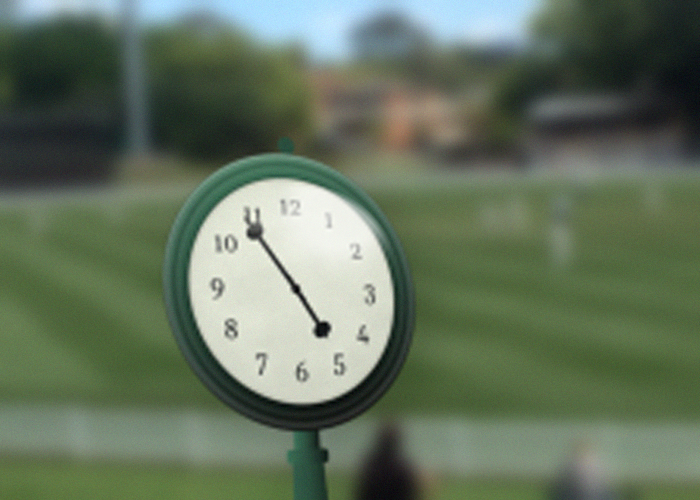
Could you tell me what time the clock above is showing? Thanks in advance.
4:54
